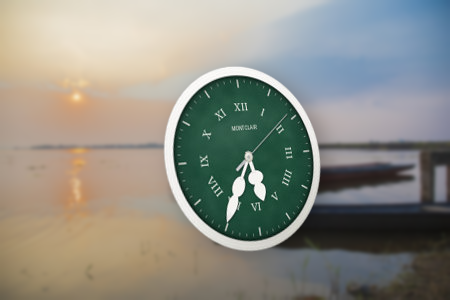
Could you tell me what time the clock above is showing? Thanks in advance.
5:35:09
